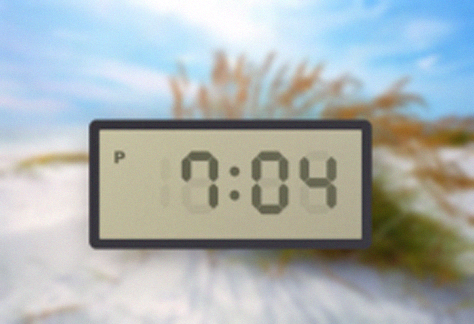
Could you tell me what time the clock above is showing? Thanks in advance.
7:04
